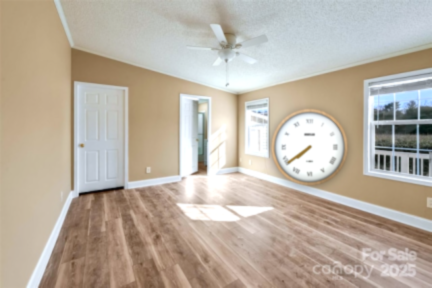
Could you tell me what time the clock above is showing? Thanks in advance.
7:39
